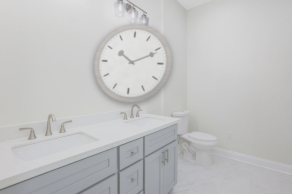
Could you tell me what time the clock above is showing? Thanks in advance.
10:11
